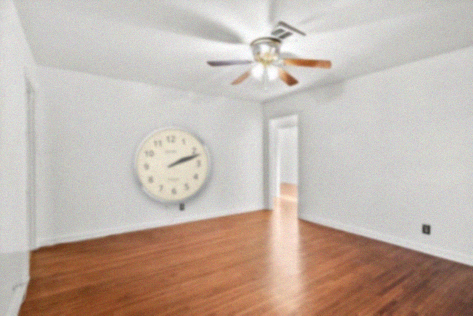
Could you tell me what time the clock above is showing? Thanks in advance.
2:12
